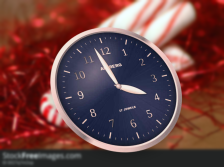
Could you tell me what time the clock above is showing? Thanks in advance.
3:58
